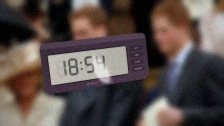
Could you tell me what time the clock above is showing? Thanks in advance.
18:54
